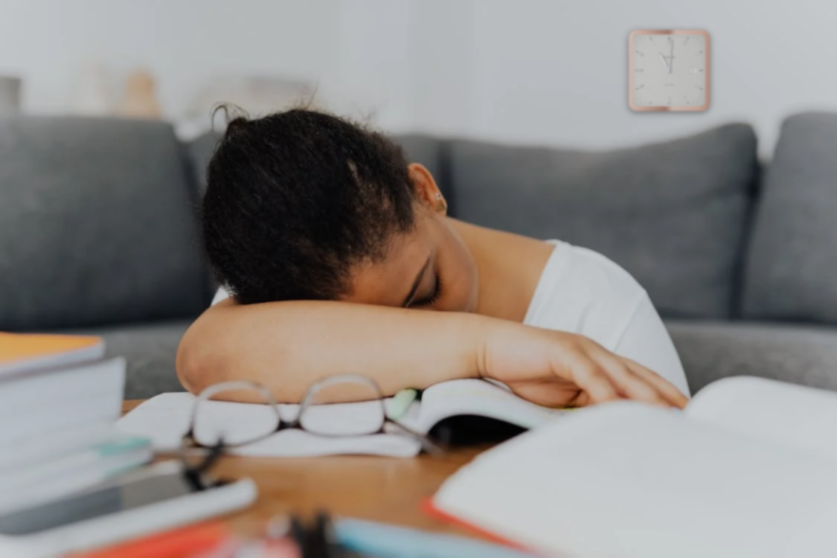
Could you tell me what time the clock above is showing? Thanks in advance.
11:01
